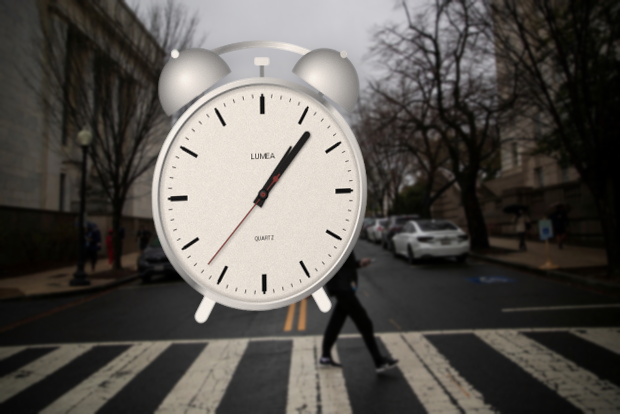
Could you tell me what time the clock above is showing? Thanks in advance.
1:06:37
